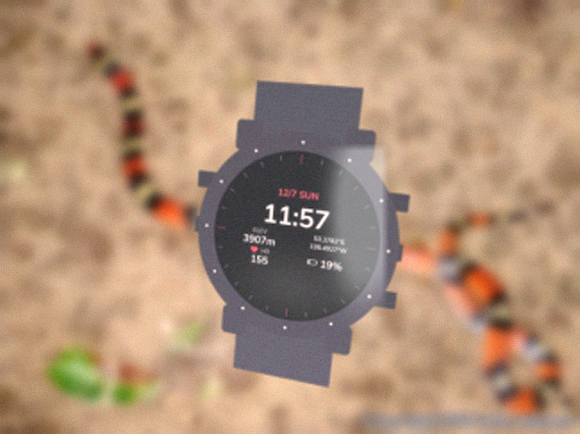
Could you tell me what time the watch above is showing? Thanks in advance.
11:57
